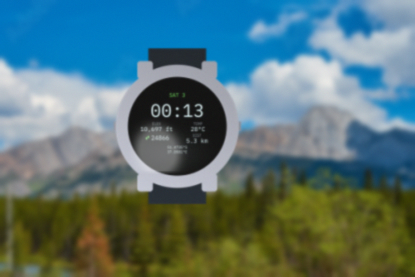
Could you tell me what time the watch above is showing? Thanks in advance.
0:13
